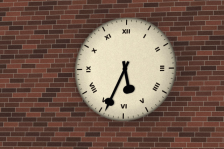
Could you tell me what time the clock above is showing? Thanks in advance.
5:34
